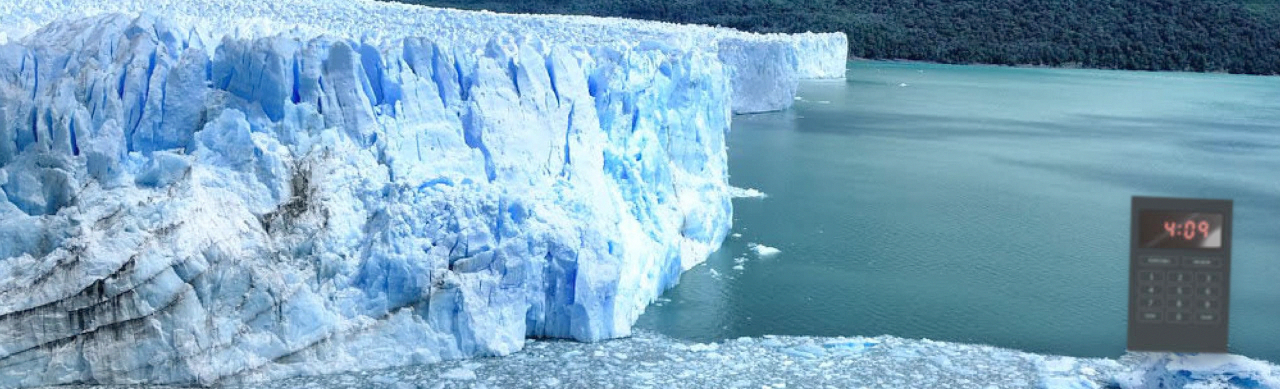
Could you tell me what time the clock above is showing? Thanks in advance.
4:09
